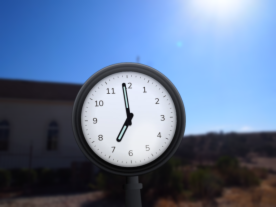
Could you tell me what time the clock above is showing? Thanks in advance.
6:59
